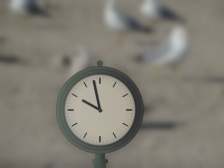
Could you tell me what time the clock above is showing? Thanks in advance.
9:58
